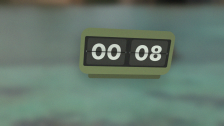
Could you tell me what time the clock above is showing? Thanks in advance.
0:08
